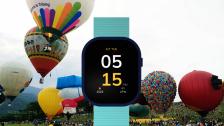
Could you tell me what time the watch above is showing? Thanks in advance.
5:15
